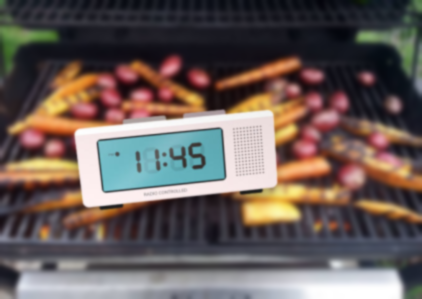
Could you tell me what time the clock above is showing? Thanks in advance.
11:45
